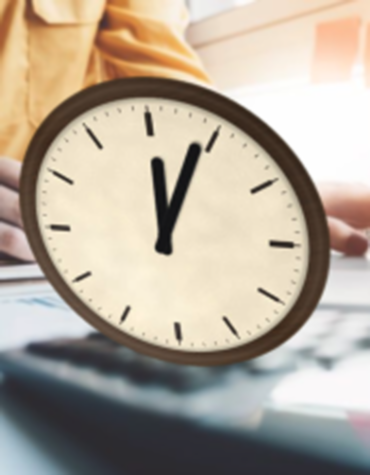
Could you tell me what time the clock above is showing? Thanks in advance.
12:04
